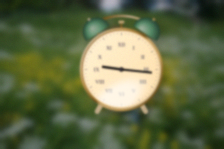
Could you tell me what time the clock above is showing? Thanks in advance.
9:16
